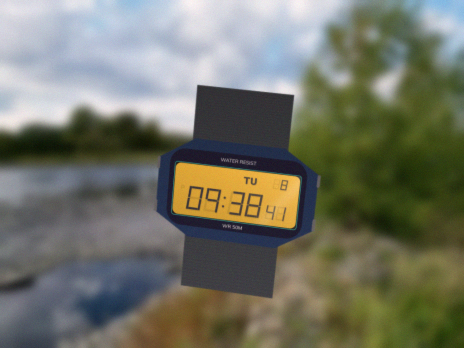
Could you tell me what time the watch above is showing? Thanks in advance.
9:38:41
